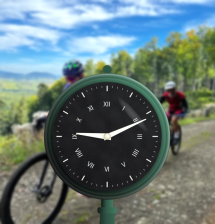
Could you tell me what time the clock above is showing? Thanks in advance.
9:11
